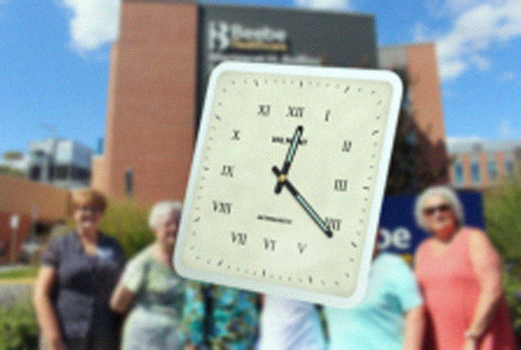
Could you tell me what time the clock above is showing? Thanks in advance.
12:21
